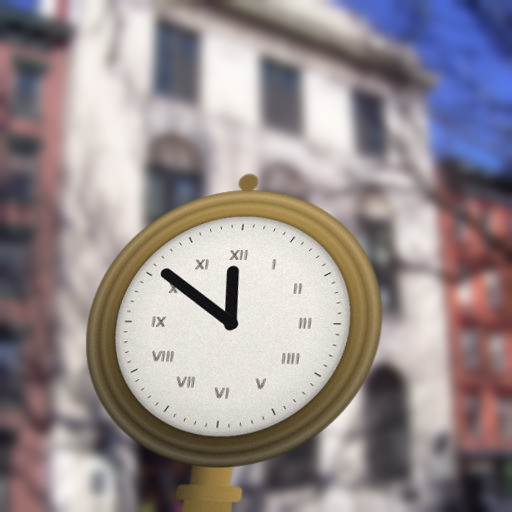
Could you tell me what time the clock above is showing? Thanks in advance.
11:51
